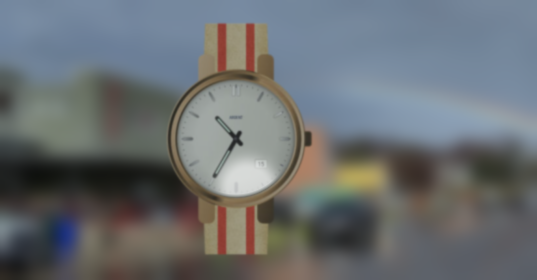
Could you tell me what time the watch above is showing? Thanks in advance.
10:35
